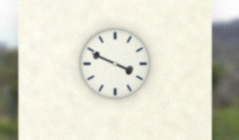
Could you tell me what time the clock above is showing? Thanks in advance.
3:49
